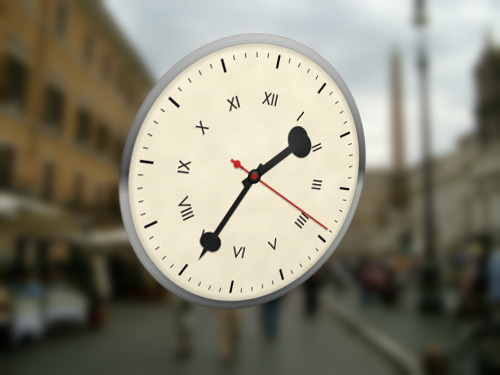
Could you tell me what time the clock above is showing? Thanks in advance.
1:34:19
